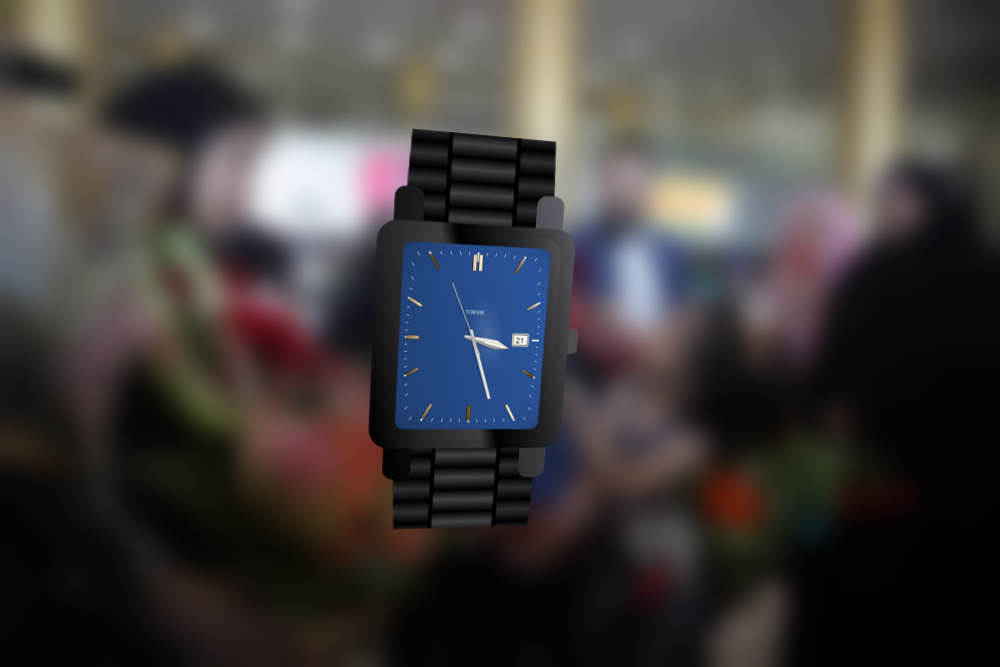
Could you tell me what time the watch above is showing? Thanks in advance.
3:26:56
